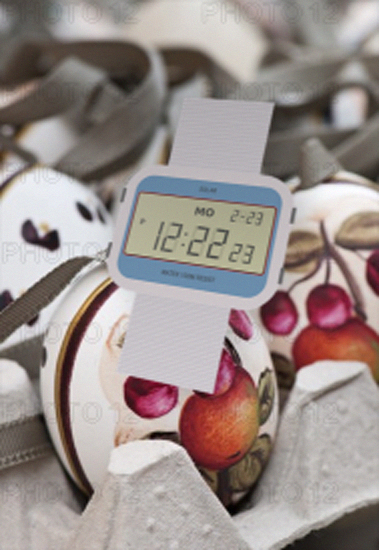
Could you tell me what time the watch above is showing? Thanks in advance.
12:22:23
